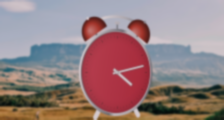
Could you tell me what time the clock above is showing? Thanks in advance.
4:13
